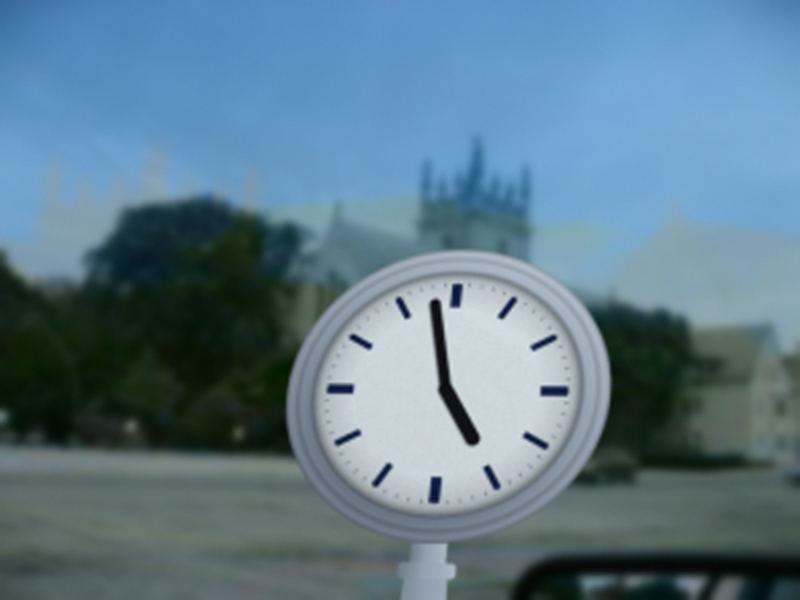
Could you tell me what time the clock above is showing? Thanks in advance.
4:58
